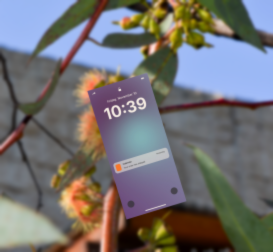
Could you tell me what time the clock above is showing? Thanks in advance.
10:39
